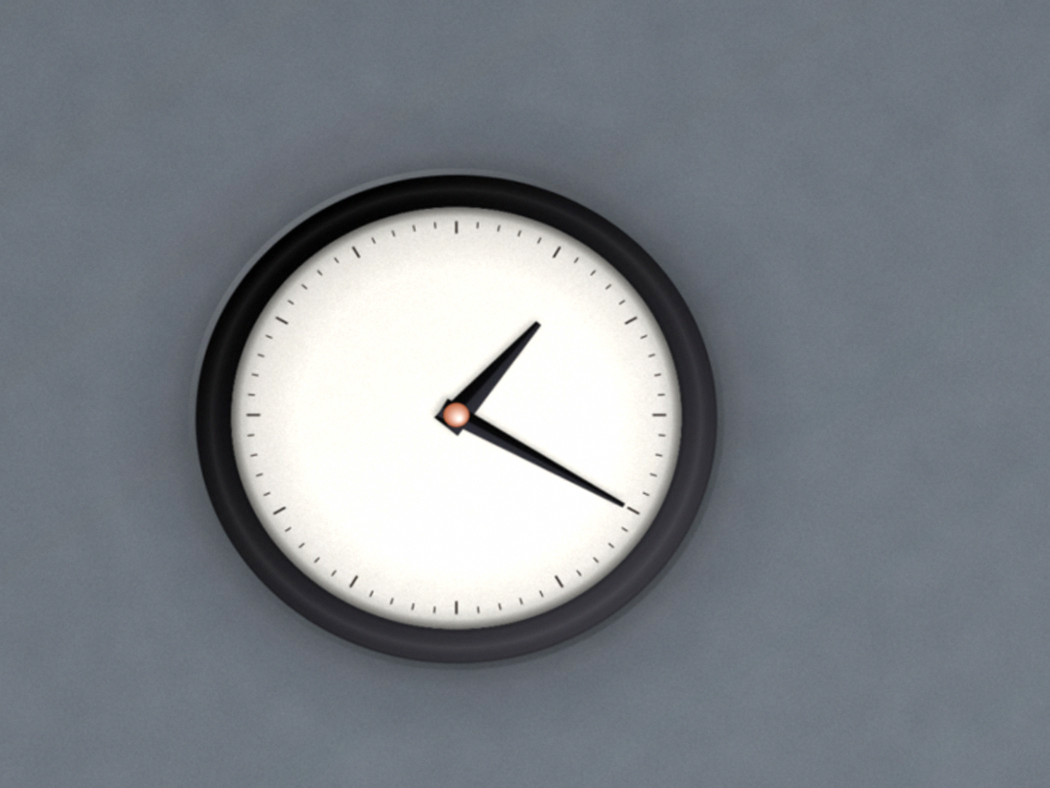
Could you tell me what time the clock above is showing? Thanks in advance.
1:20
